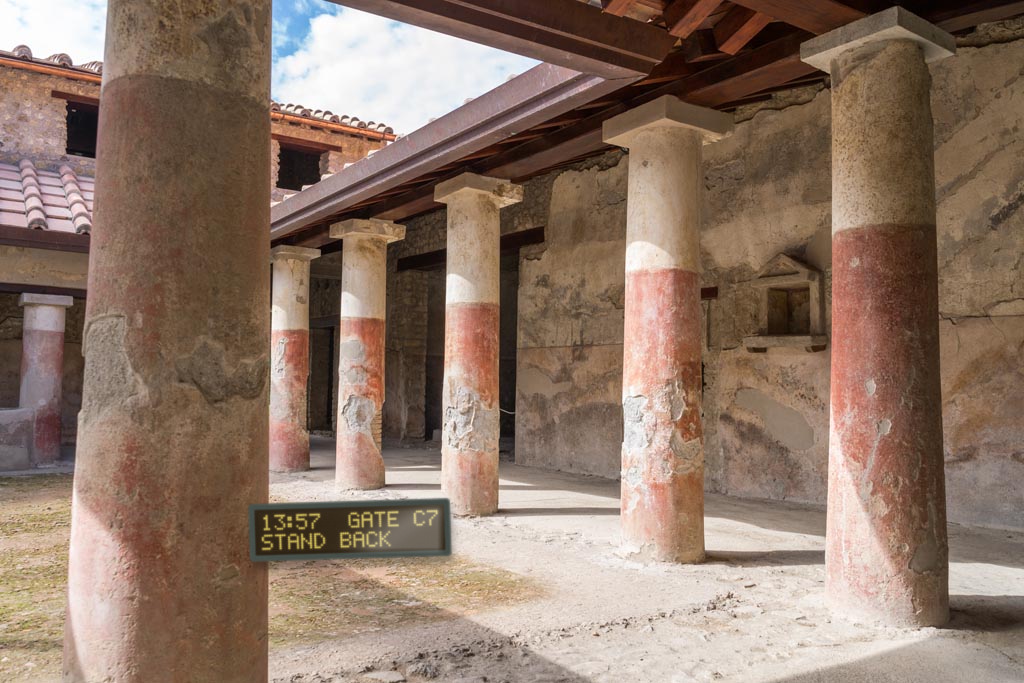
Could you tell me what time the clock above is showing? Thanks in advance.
13:57
